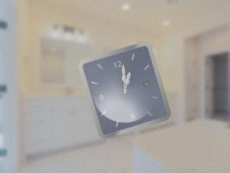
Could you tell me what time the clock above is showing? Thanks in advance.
1:02
